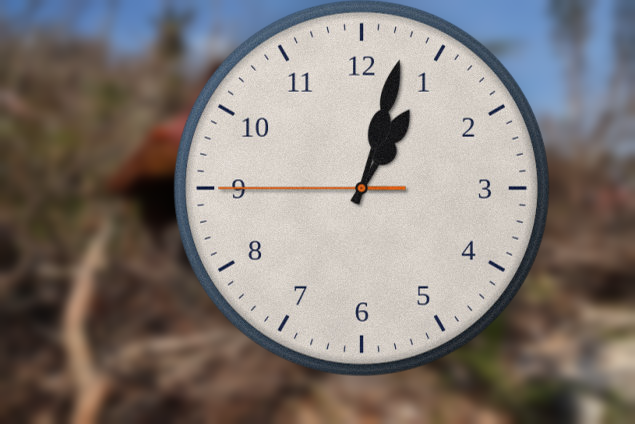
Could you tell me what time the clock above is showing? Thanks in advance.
1:02:45
